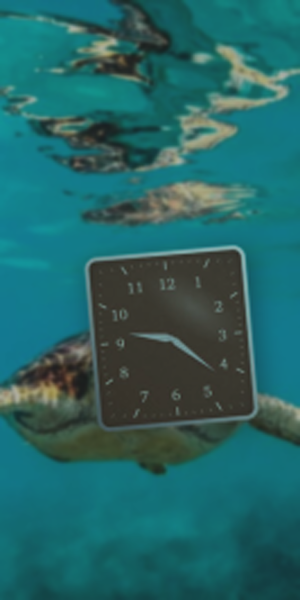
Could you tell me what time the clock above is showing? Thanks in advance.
9:22
